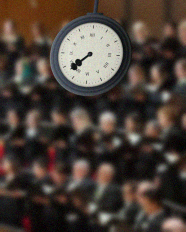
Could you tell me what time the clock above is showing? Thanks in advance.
7:38
